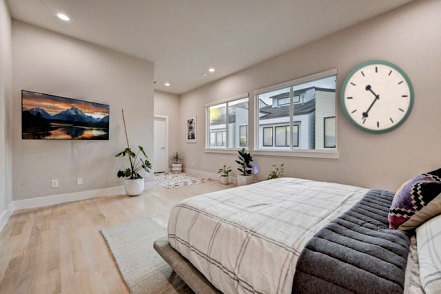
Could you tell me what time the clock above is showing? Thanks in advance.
10:36
